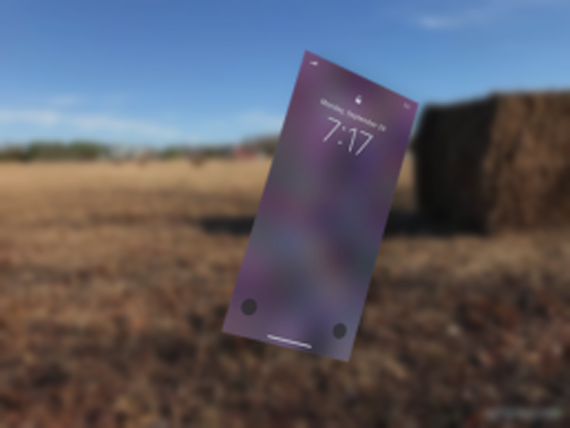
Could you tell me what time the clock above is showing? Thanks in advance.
7:17
